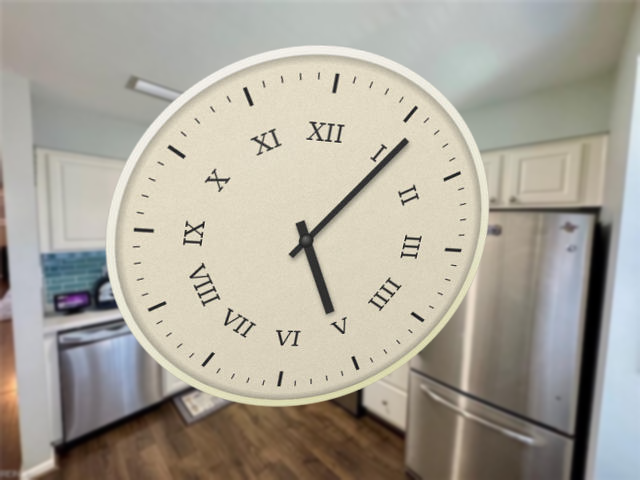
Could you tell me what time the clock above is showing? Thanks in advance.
5:06
